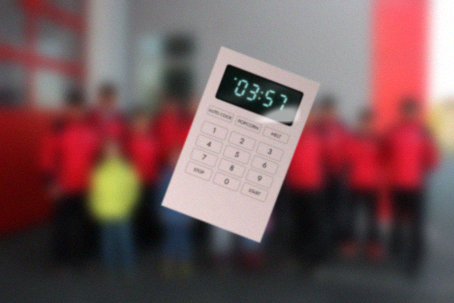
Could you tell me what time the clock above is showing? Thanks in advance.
3:57
